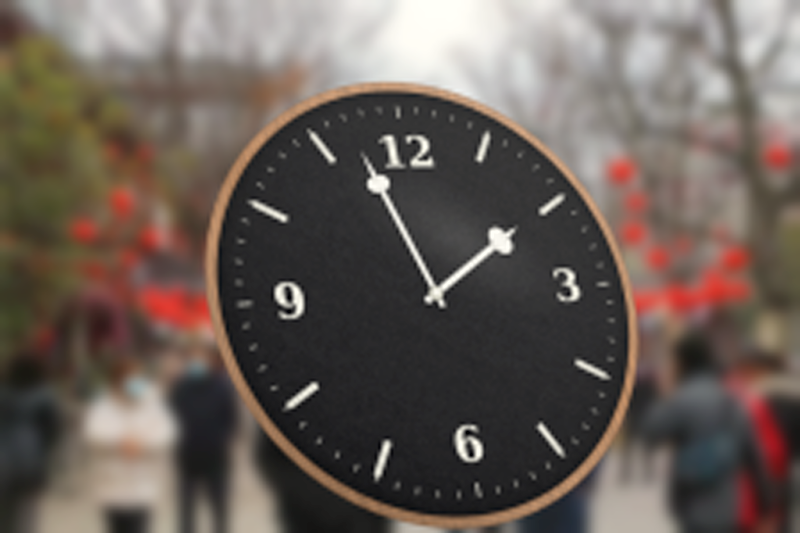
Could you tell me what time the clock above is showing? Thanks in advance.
1:57
